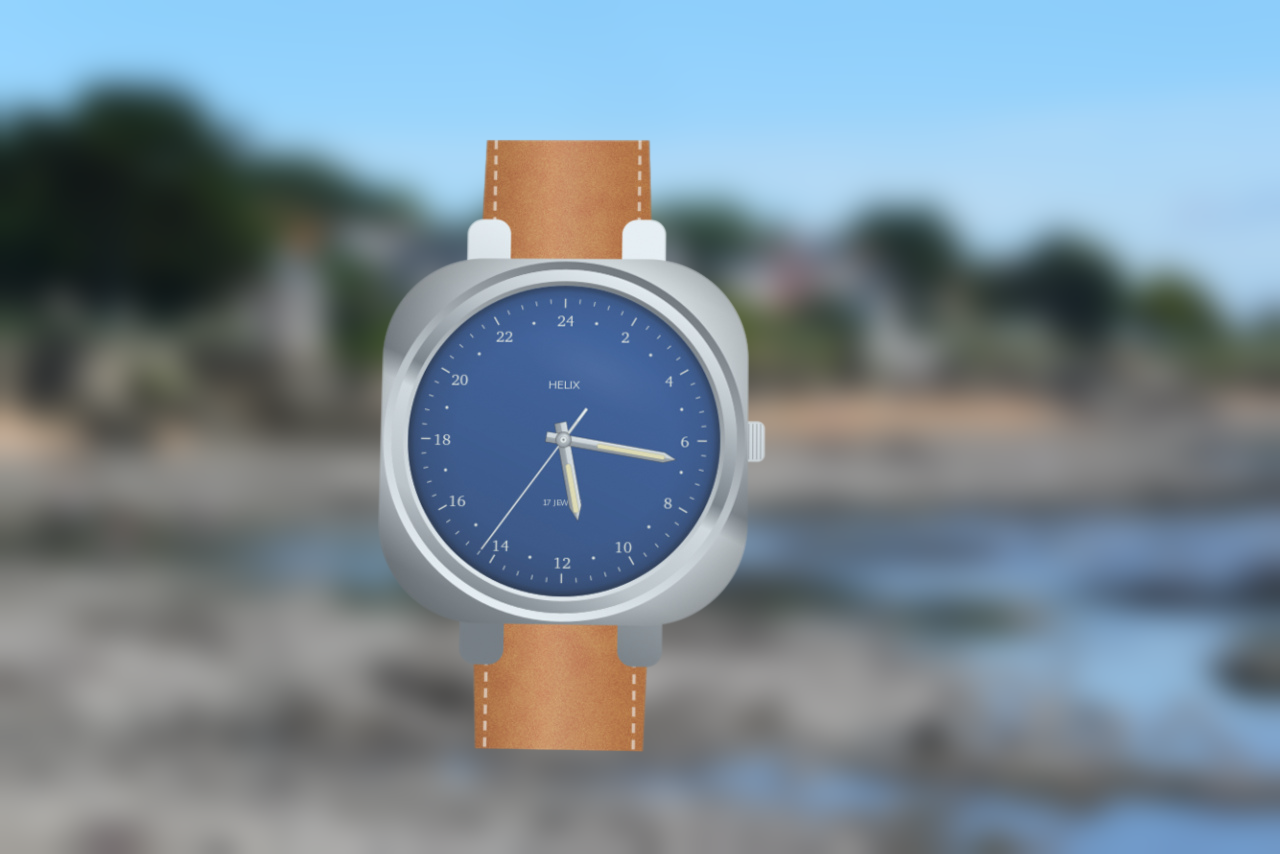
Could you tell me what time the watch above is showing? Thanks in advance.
11:16:36
